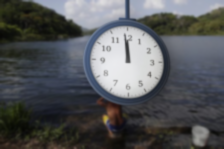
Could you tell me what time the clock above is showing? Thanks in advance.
11:59
